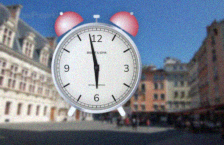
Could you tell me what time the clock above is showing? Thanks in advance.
5:58
